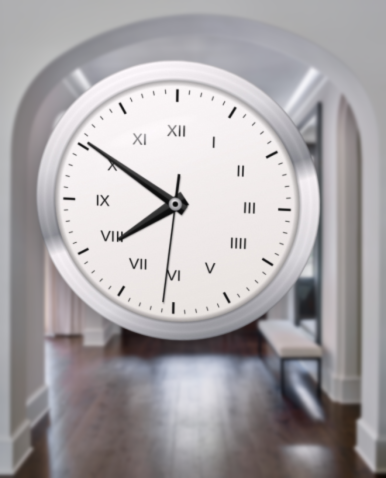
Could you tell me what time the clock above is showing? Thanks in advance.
7:50:31
